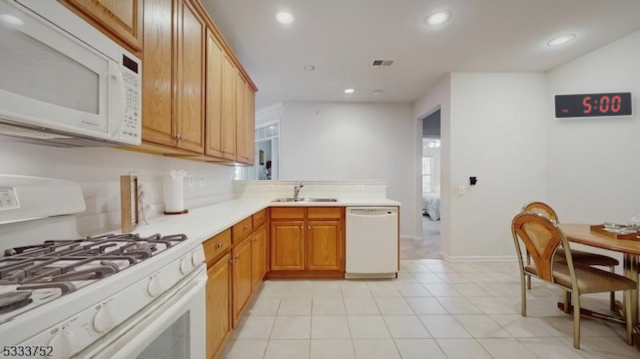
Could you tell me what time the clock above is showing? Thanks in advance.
5:00
